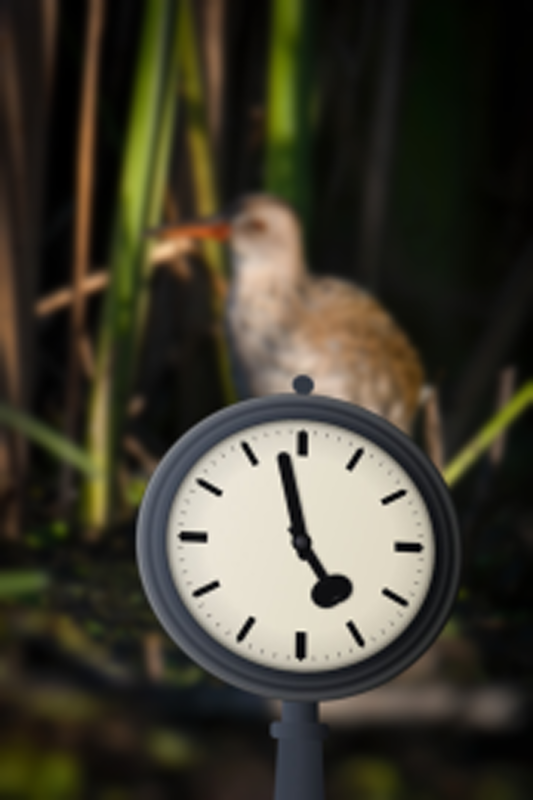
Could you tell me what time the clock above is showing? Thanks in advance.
4:58
